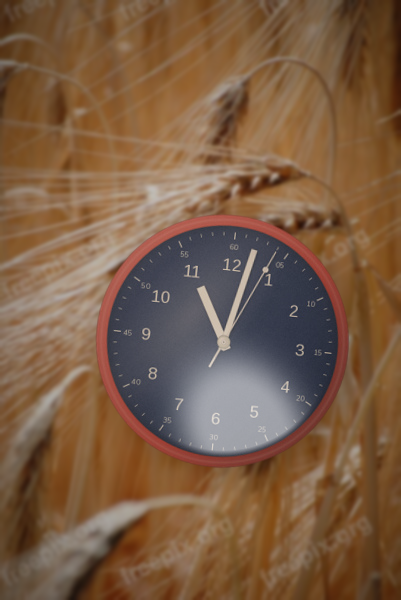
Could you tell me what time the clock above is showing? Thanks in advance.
11:02:04
